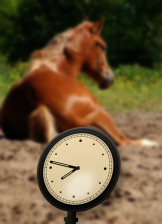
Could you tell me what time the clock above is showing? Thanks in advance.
7:47
